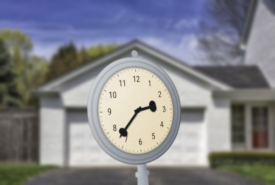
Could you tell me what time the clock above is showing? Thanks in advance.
2:37
